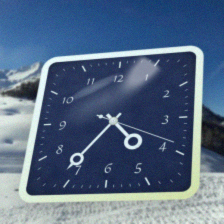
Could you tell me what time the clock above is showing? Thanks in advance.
4:36:19
